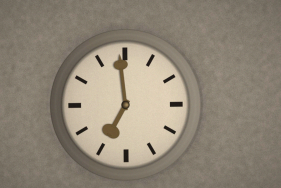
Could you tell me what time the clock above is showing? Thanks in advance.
6:59
